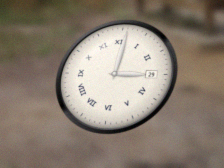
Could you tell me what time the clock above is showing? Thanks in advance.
3:01
